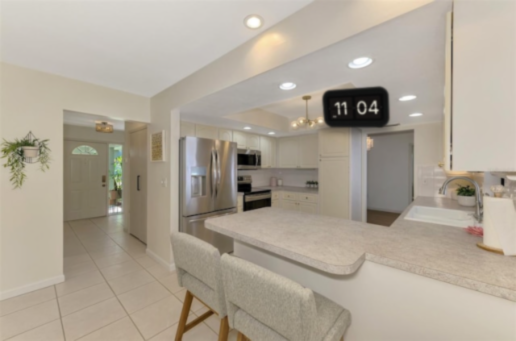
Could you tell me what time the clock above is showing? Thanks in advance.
11:04
